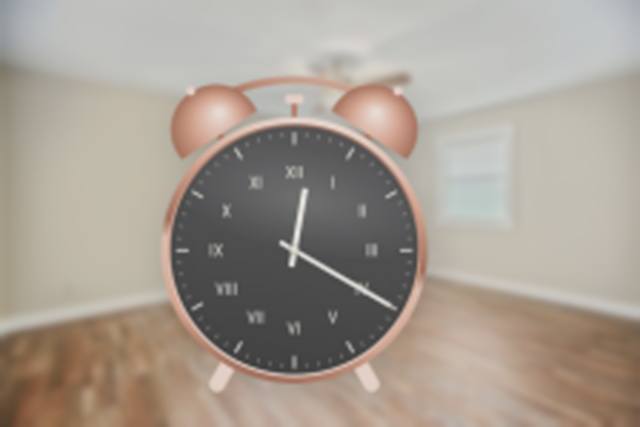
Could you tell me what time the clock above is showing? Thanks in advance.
12:20
